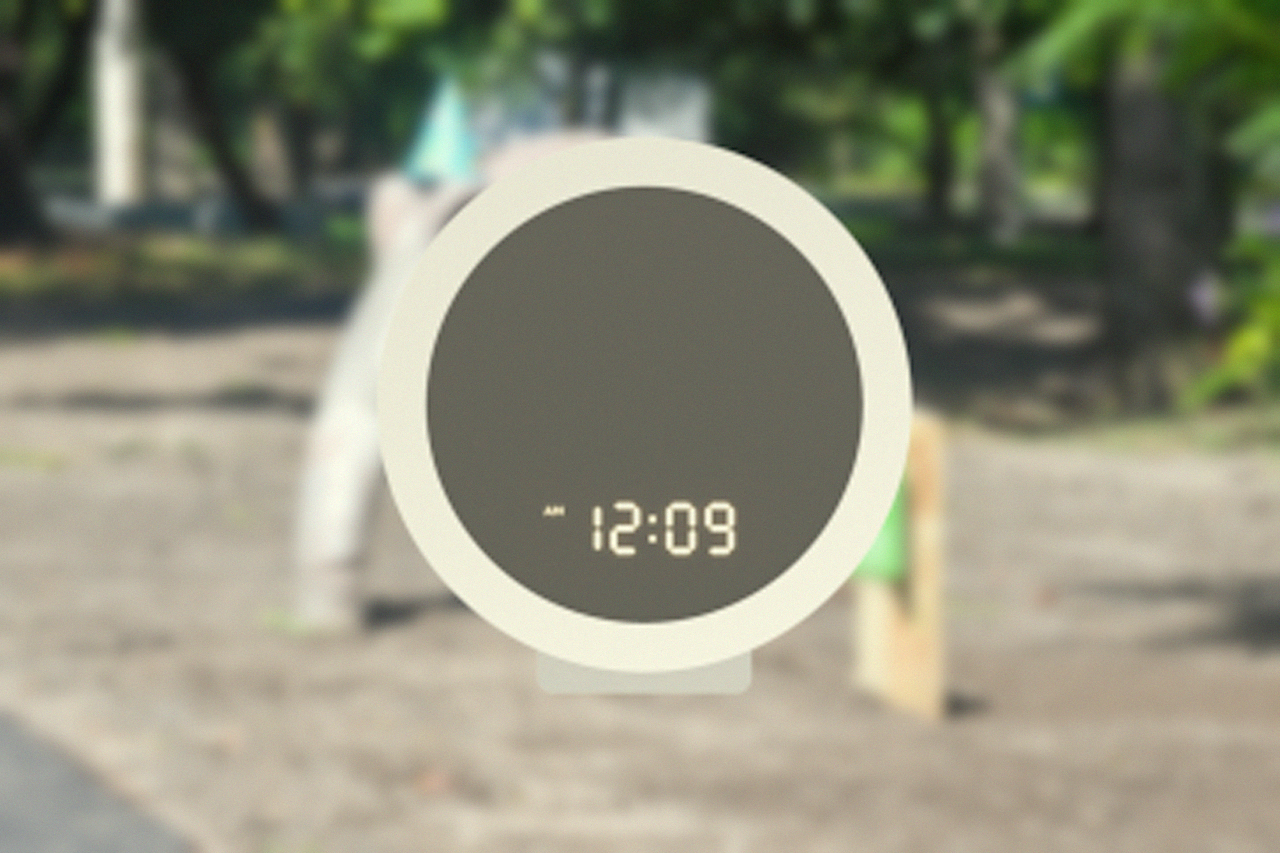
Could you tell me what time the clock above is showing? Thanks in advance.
12:09
